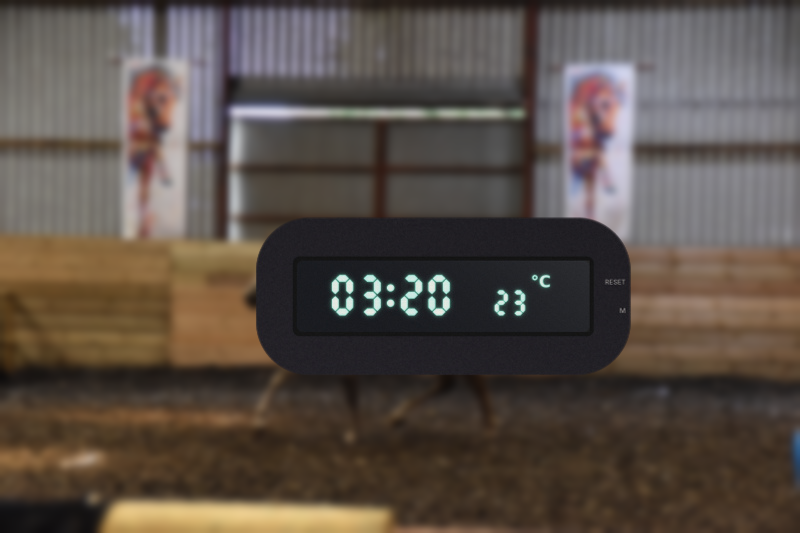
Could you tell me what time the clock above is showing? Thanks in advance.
3:20
